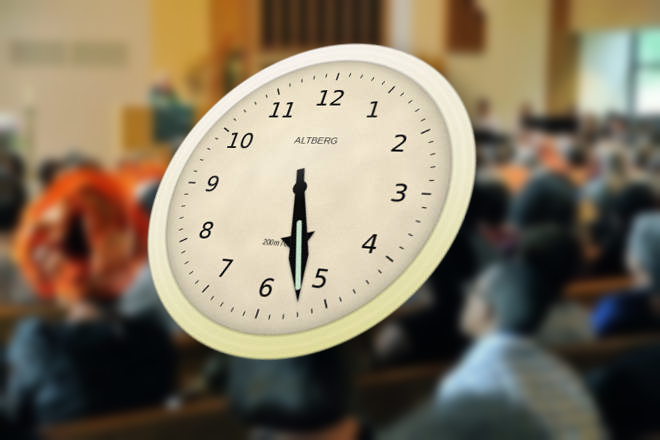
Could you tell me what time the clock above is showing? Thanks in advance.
5:27
